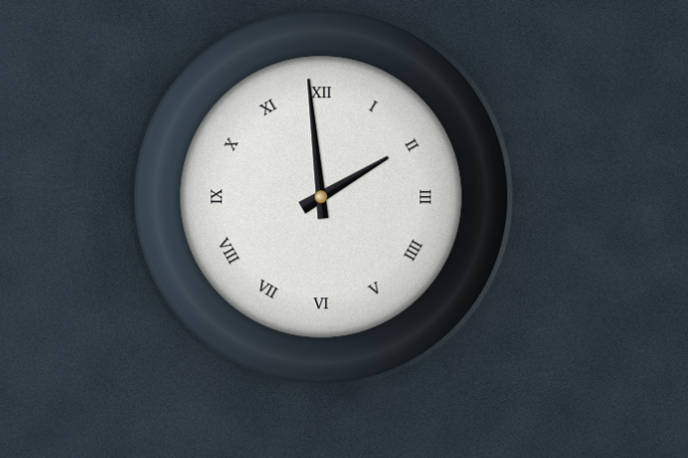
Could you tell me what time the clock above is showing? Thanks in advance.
1:59
